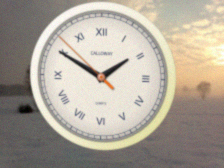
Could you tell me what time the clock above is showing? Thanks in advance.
1:49:52
